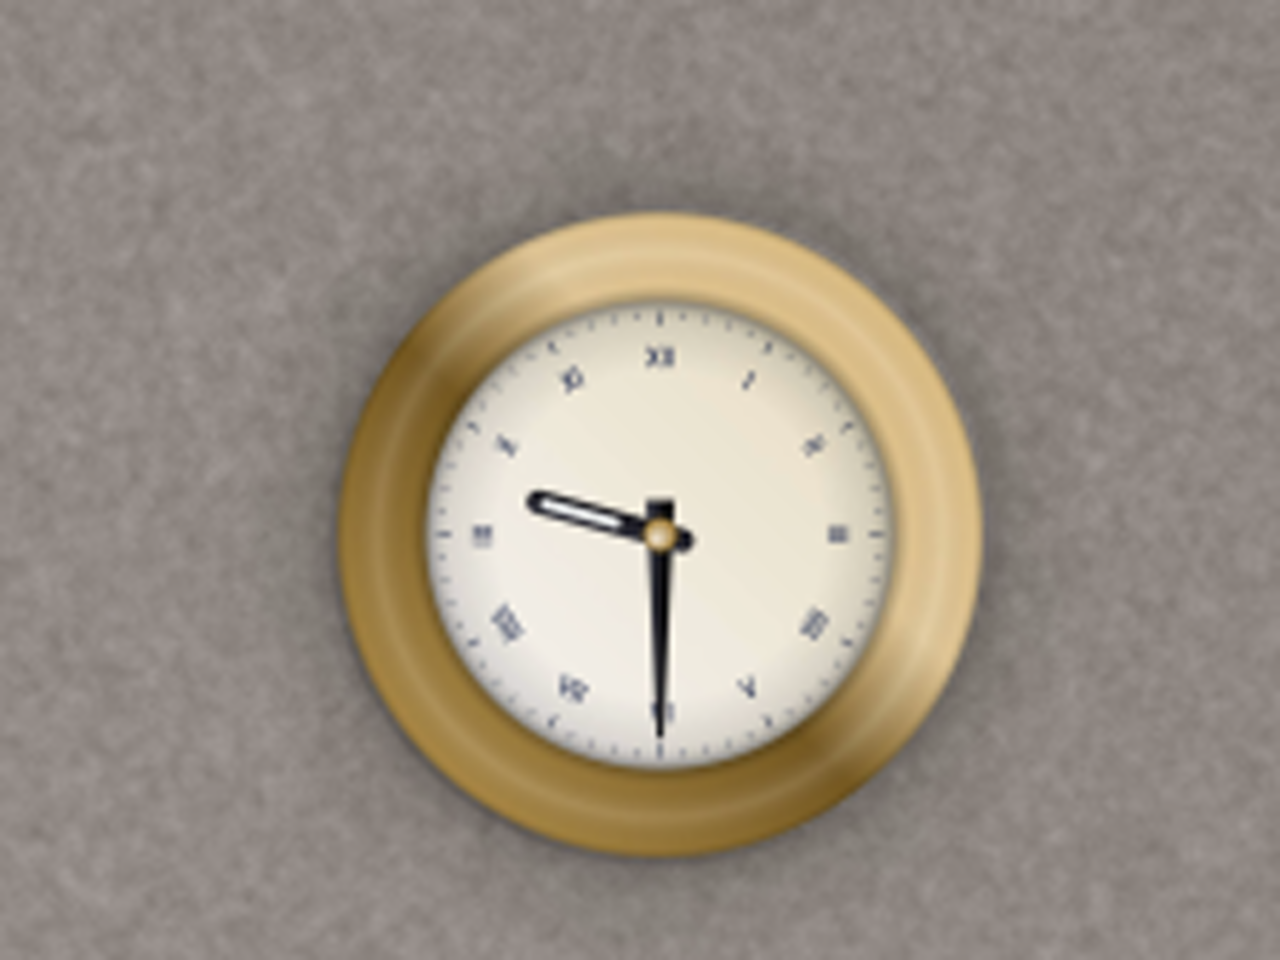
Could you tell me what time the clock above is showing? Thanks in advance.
9:30
